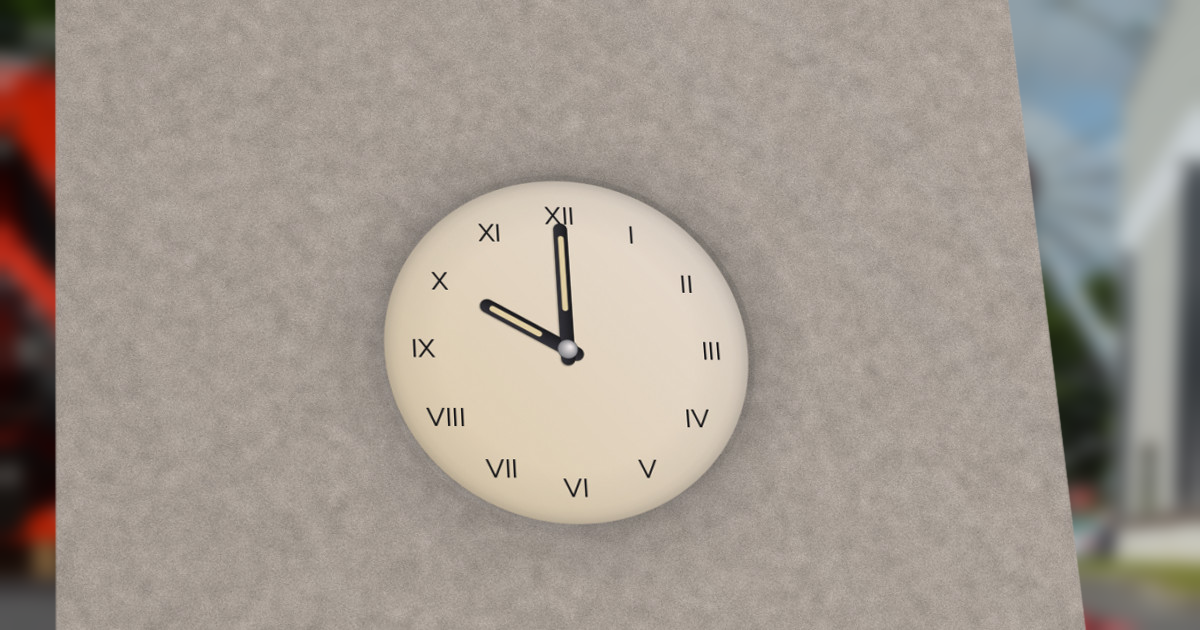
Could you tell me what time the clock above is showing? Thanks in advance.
10:00
